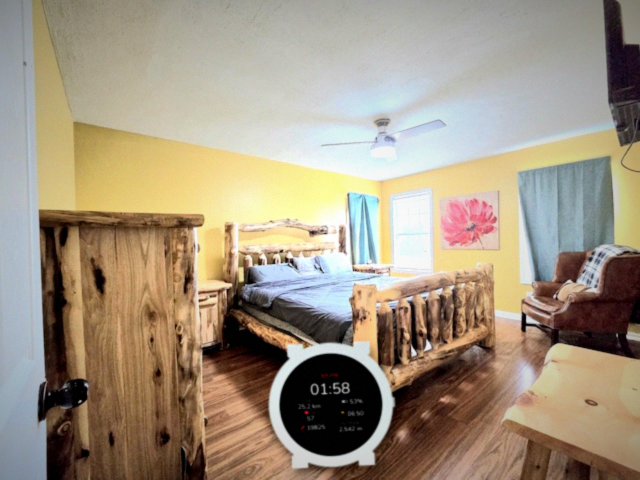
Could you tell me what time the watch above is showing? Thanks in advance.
1:58
